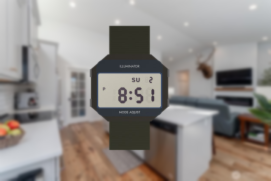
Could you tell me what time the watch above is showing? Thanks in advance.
8:51
